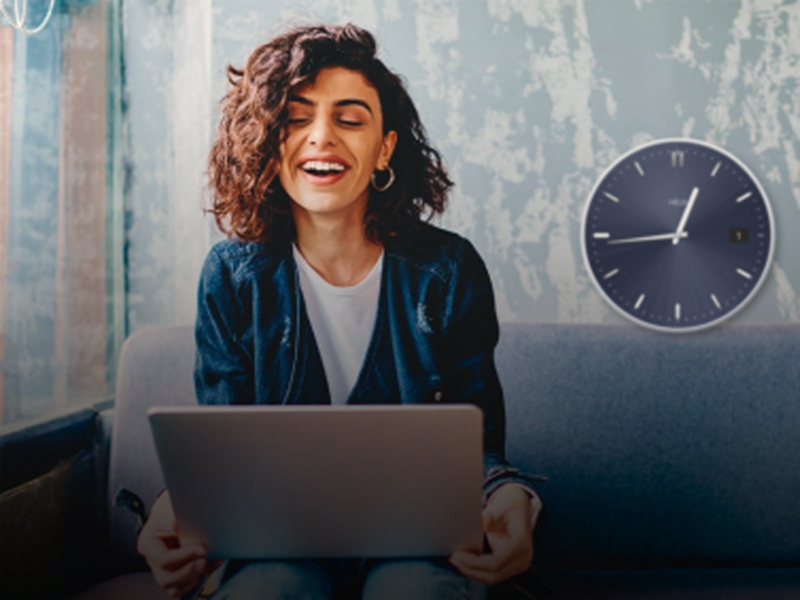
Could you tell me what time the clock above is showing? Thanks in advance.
12:44
